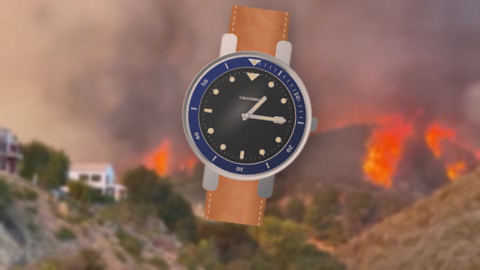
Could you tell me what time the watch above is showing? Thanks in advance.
1:15
